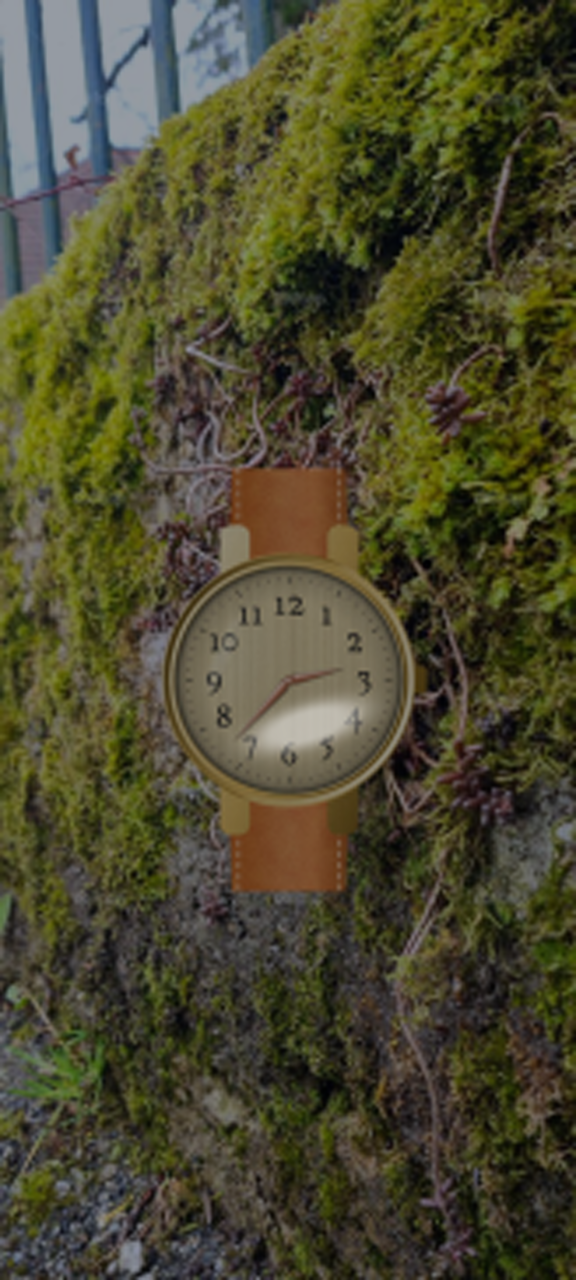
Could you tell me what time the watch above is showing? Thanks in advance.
2:37
